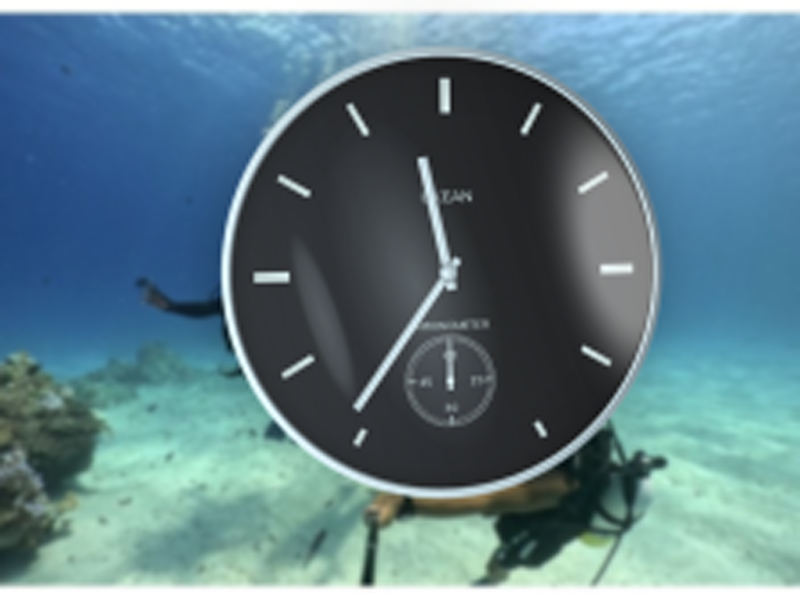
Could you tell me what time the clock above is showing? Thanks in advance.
11:36
